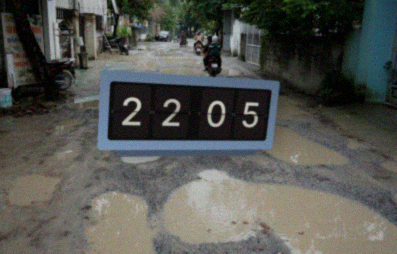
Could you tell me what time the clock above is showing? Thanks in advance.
22:05
